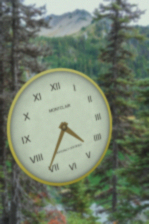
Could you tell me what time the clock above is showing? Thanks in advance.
4:36
